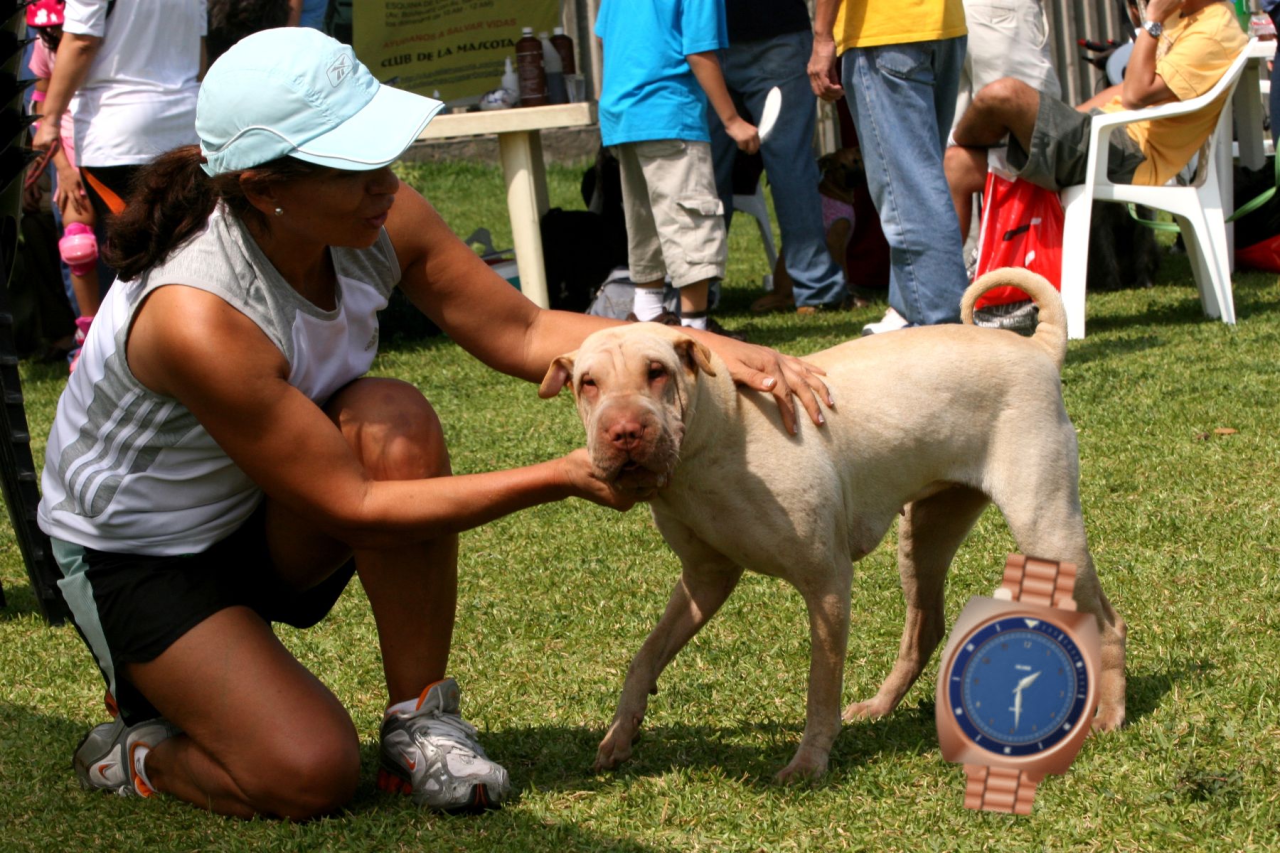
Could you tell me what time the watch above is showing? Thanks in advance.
1:29
